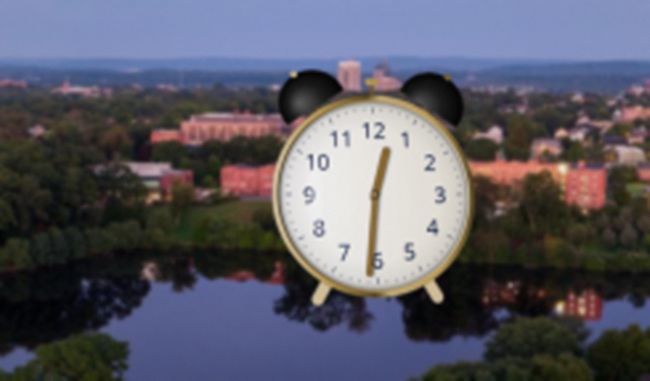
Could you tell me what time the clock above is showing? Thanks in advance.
12:31
